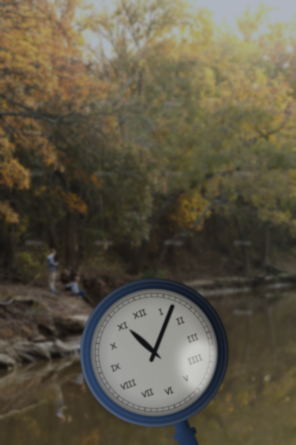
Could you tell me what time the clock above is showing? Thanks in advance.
11:07
